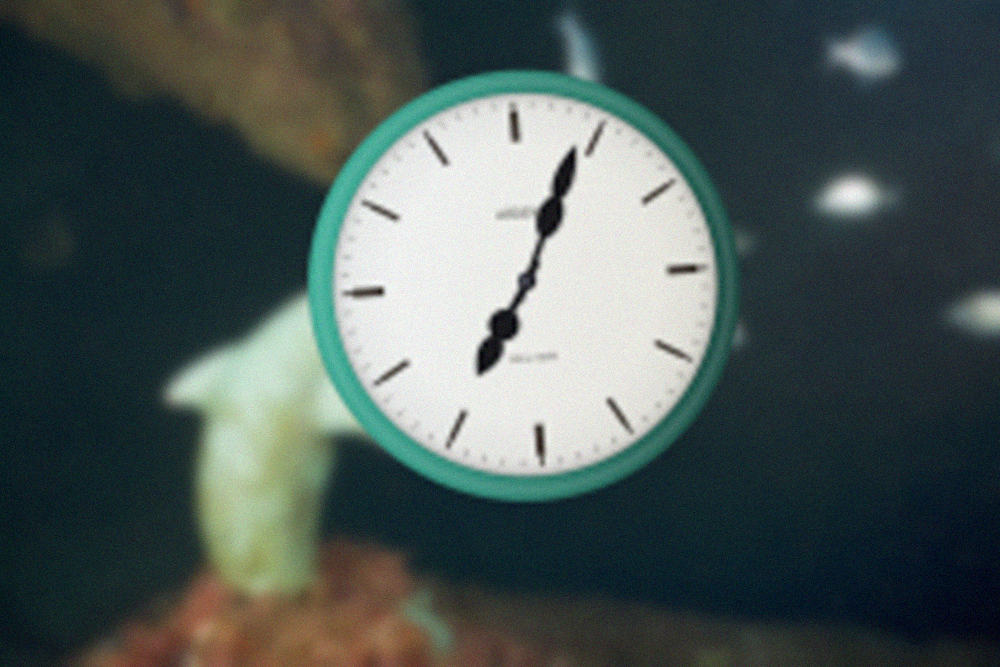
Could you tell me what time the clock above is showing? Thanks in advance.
7:04
